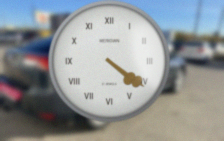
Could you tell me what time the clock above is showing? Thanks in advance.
4:21
